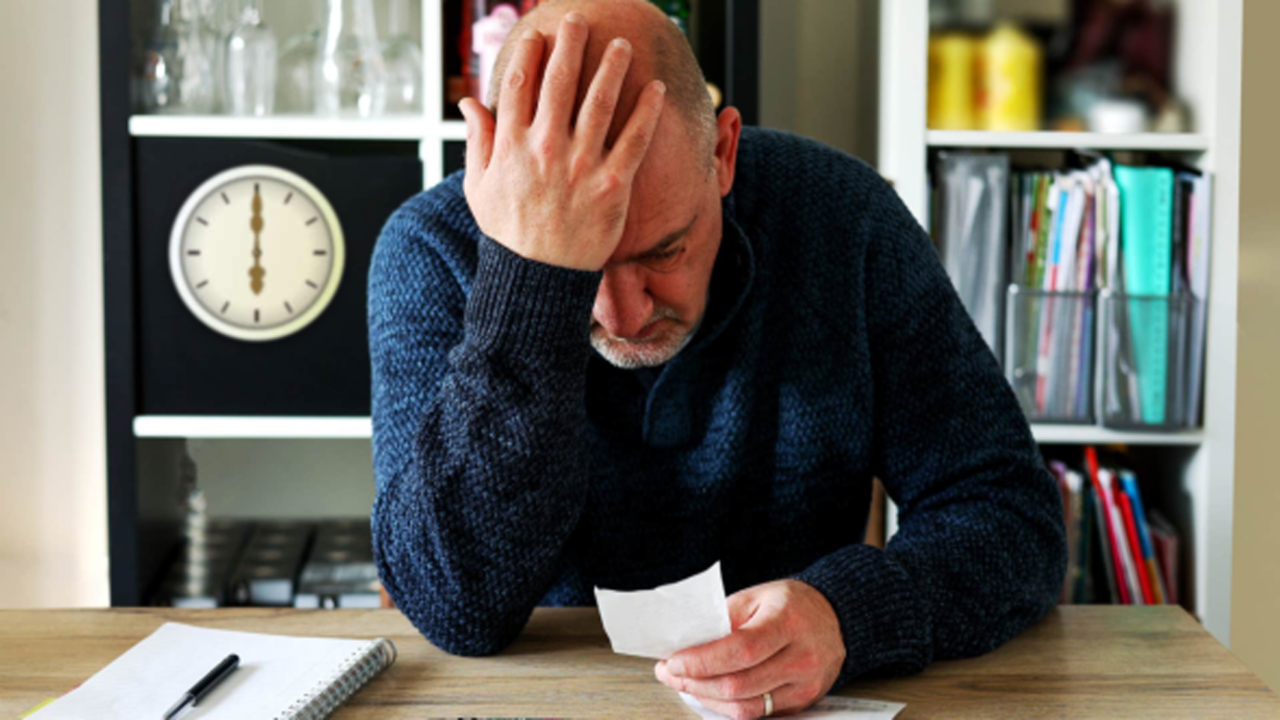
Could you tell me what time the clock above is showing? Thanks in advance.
6:00
